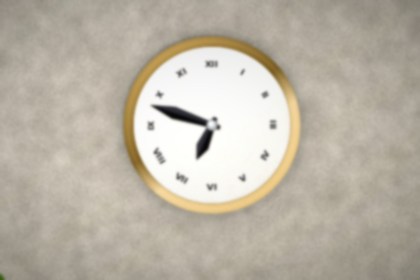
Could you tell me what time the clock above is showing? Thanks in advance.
6:48
